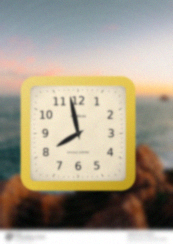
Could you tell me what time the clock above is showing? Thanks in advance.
7:58
